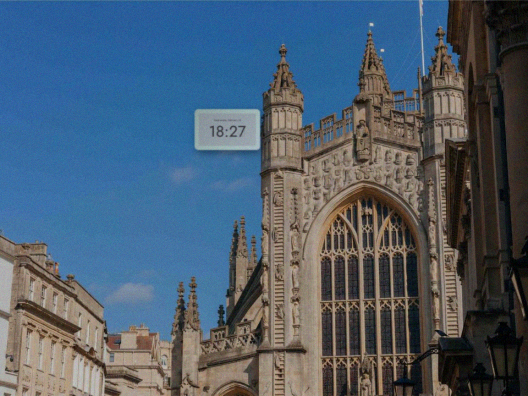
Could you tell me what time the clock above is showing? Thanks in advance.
18:27
